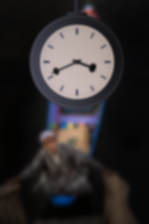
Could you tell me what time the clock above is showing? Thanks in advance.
3:41
